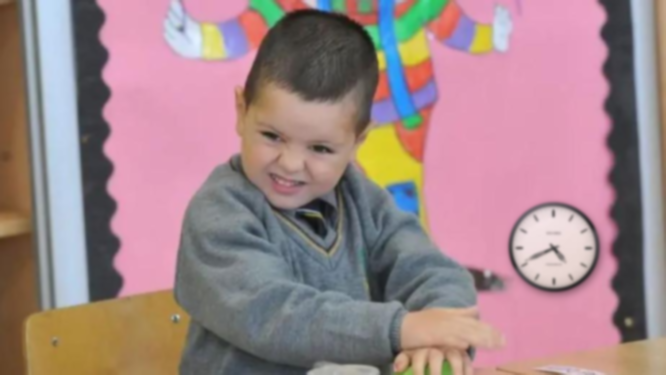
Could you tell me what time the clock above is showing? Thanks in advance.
4:41
